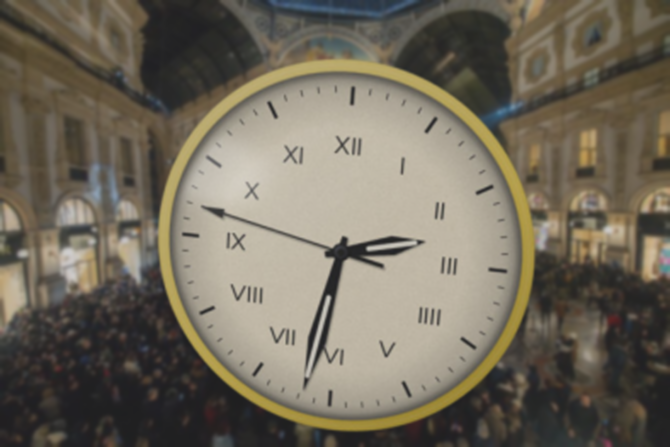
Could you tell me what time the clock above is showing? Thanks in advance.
2:31:47
